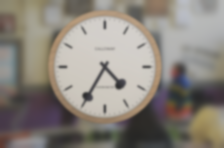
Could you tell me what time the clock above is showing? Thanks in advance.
4:35
